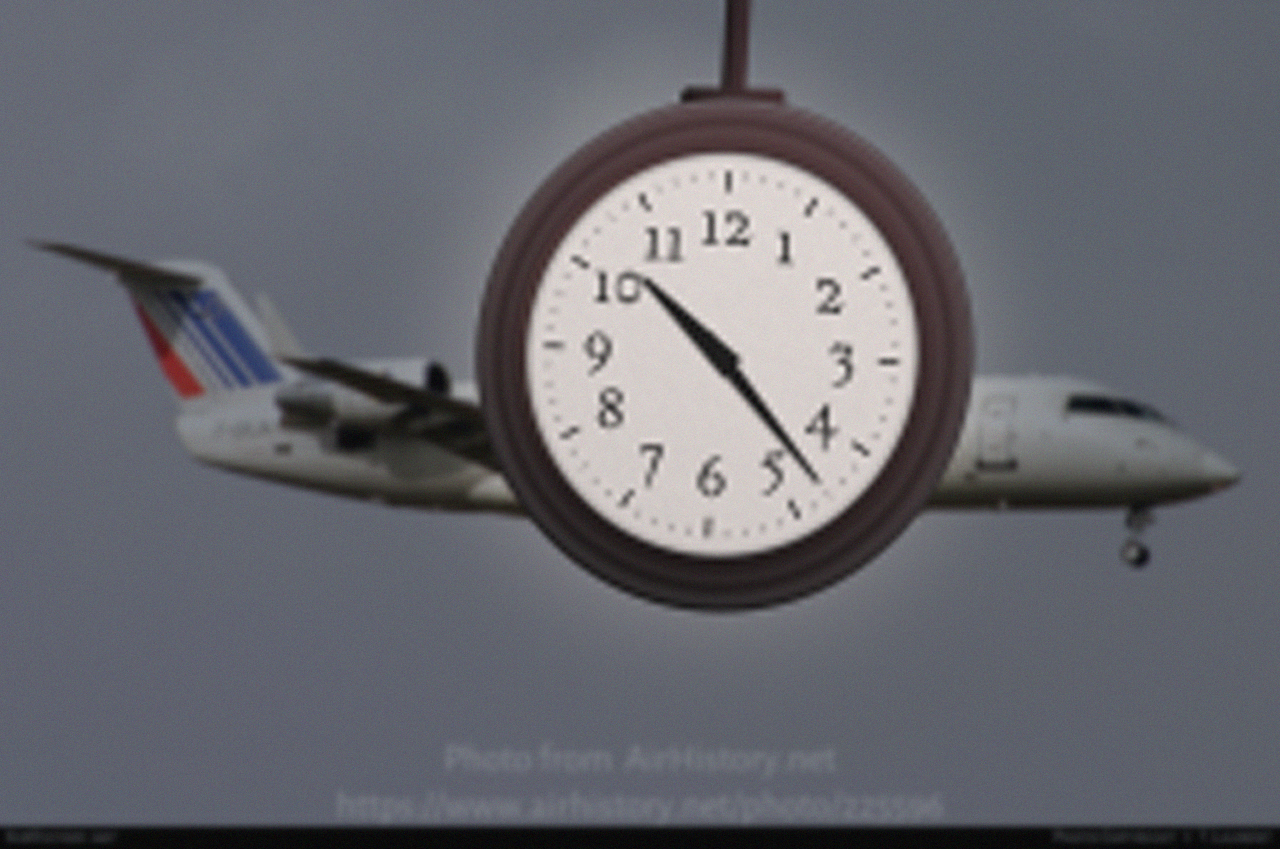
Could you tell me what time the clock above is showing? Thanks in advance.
10:23
